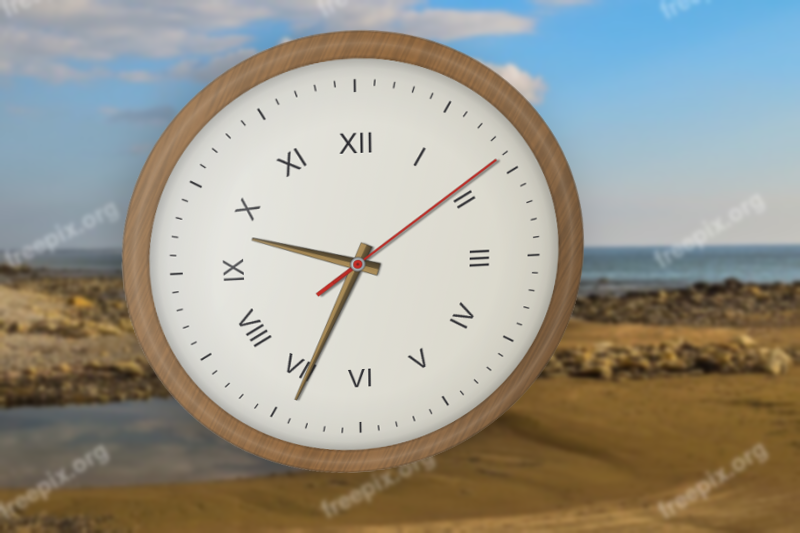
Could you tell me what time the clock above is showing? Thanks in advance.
9:34:09
